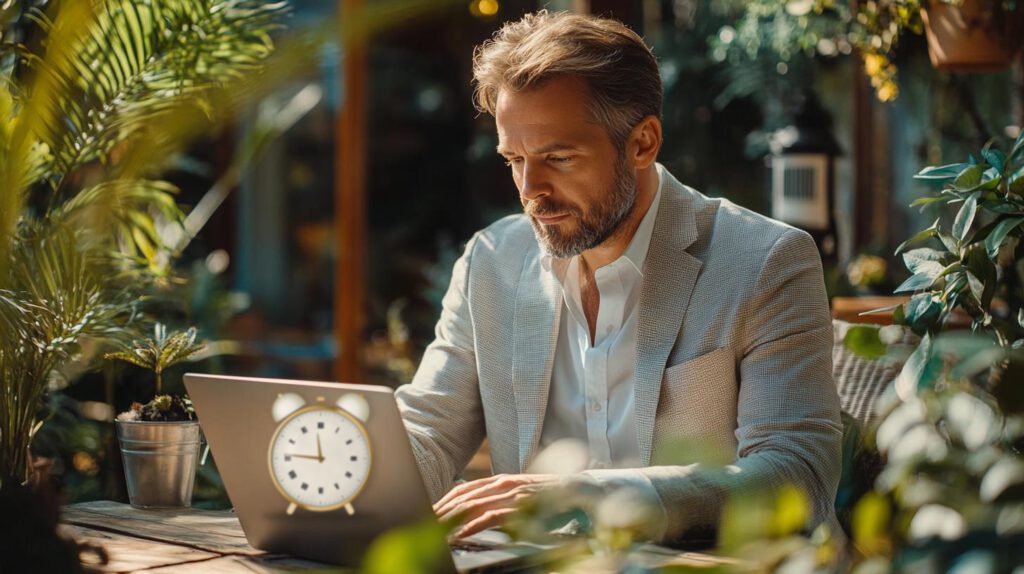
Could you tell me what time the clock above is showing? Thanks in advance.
11:46
